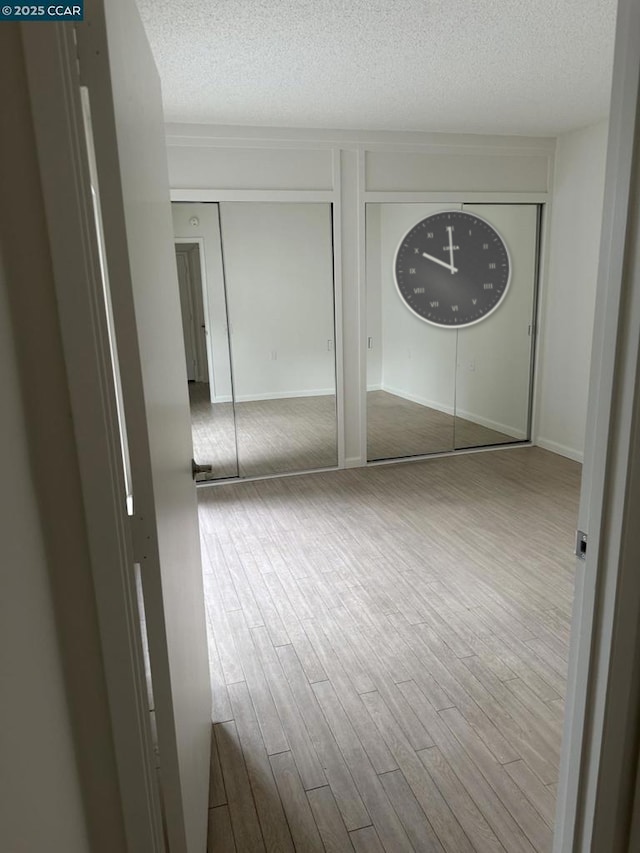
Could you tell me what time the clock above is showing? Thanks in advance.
10:00
